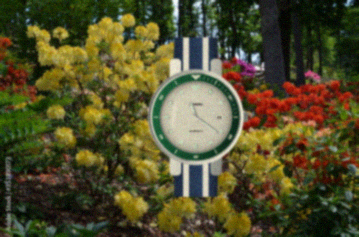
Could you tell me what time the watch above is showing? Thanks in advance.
11:21
